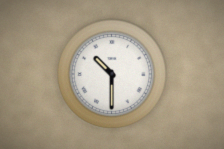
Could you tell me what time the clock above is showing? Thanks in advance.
10:30
